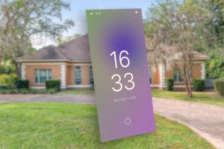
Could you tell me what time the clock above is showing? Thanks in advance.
16:33
